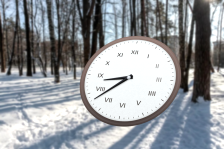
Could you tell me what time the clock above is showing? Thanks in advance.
8:38
